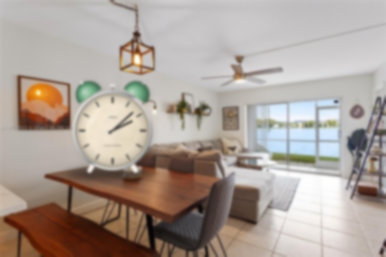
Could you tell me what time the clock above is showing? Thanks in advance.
2:08
